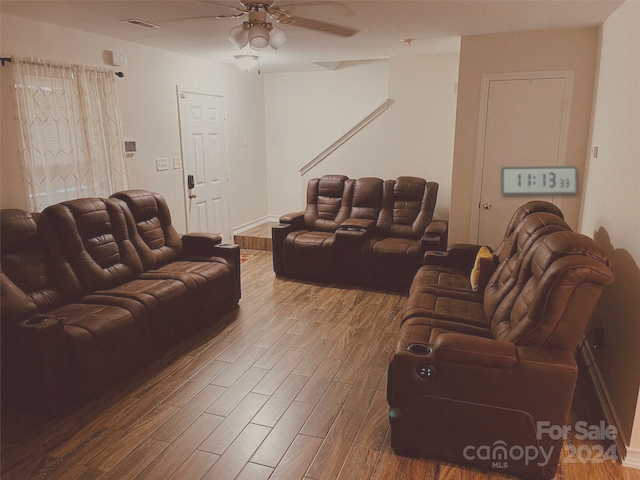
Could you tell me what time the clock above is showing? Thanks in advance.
11:13
